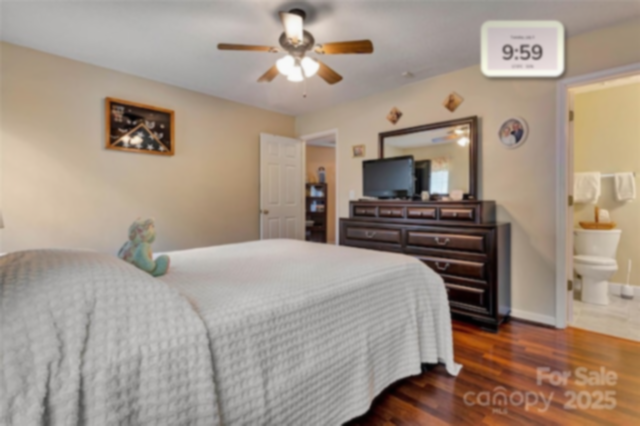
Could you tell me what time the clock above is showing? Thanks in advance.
9:59
